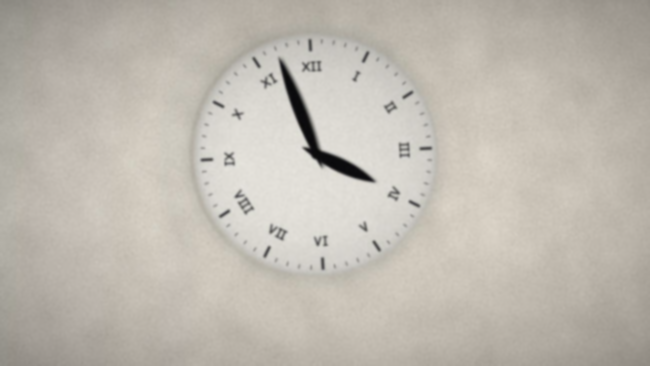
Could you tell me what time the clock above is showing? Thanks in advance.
3:57
